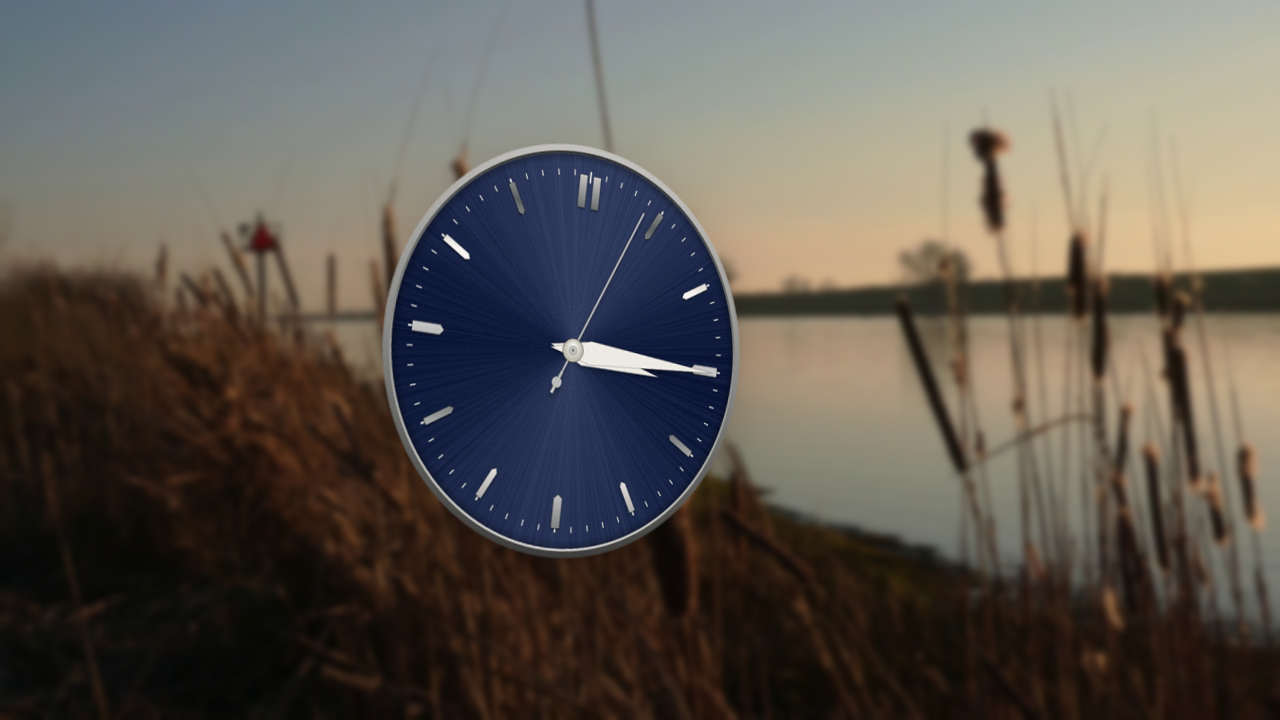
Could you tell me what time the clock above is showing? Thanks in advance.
3:15:04
